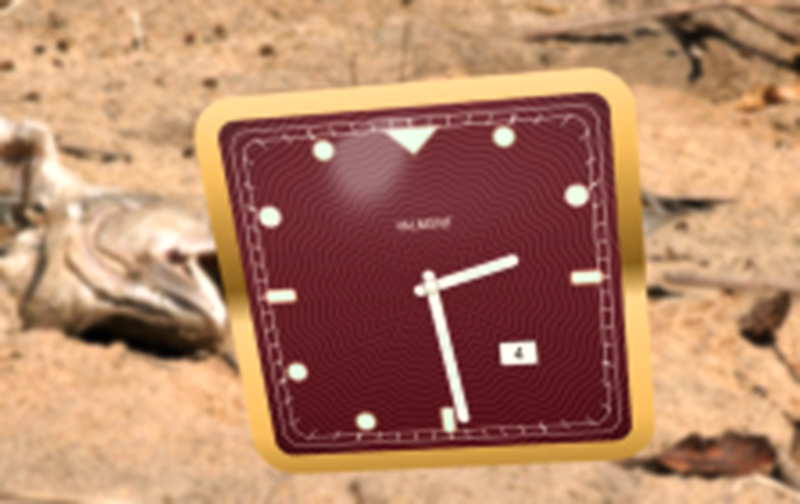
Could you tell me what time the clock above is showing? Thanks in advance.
2:29
